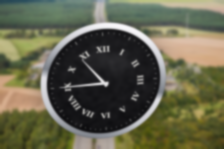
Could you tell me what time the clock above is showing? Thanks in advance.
10:45
